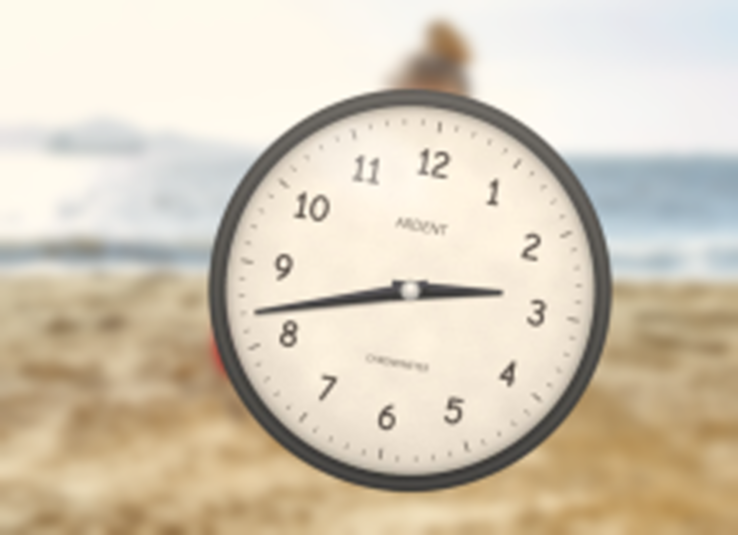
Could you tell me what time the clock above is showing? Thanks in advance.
2:42
